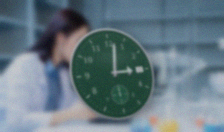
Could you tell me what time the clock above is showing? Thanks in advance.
3:02
